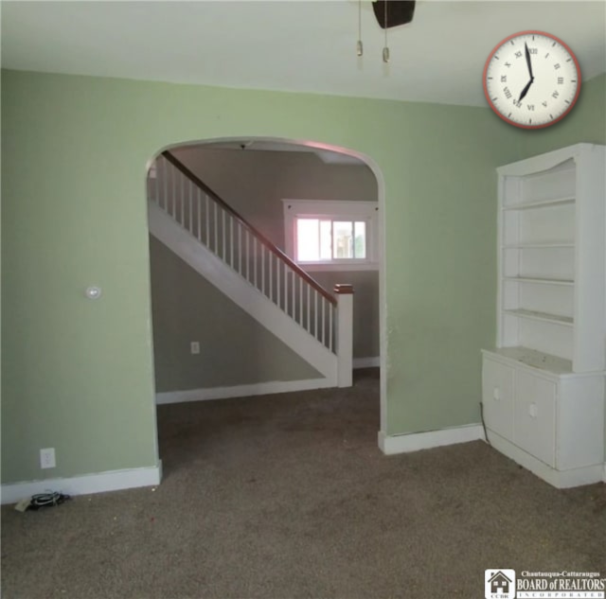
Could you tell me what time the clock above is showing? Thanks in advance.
6:58
